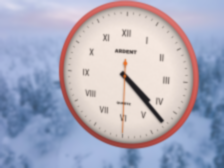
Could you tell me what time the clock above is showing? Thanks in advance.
4:22:30
